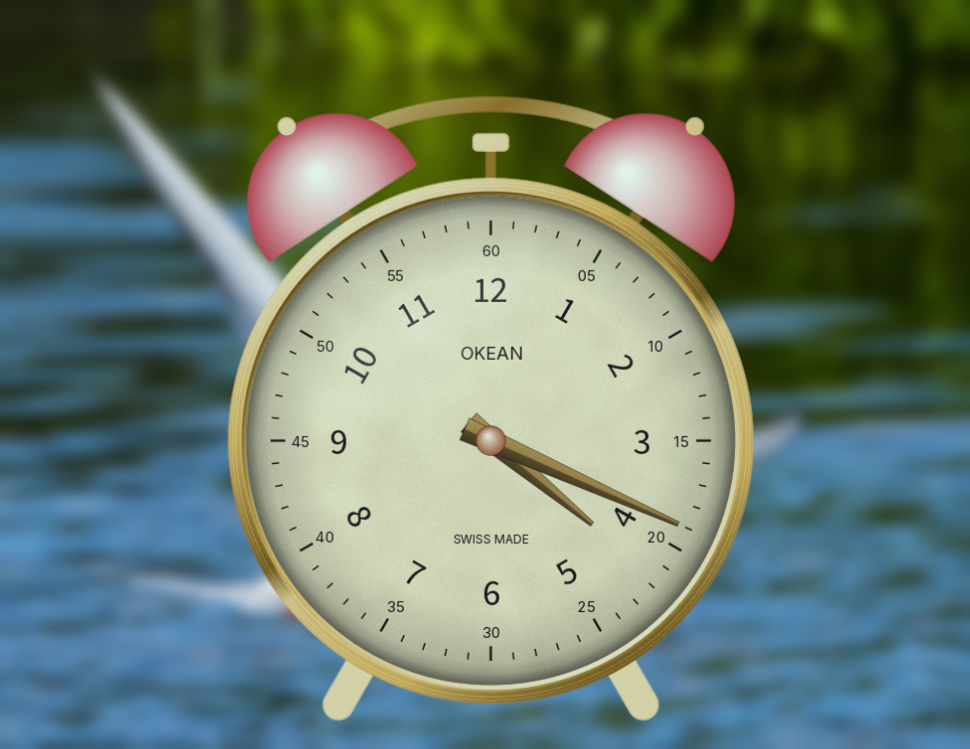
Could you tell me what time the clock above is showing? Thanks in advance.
4:19
